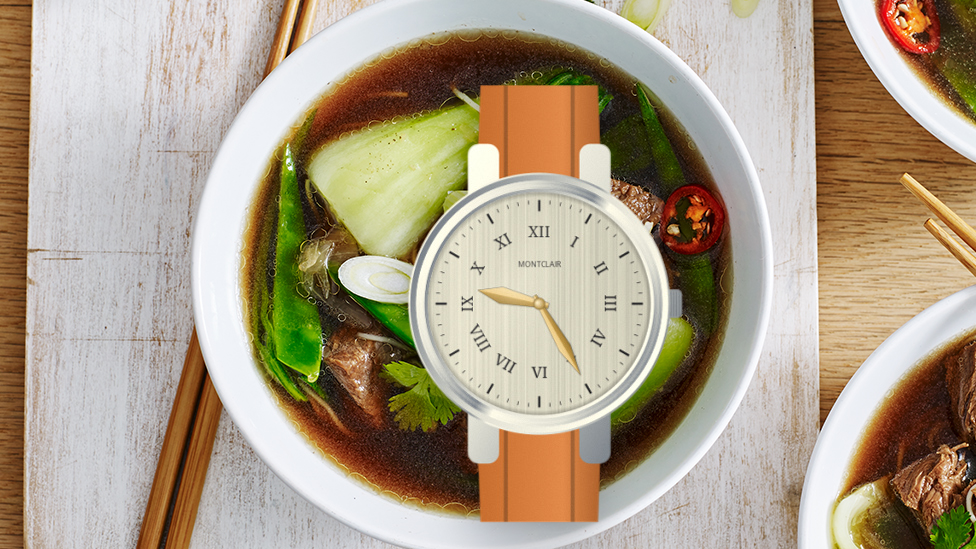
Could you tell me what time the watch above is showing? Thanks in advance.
9:25
